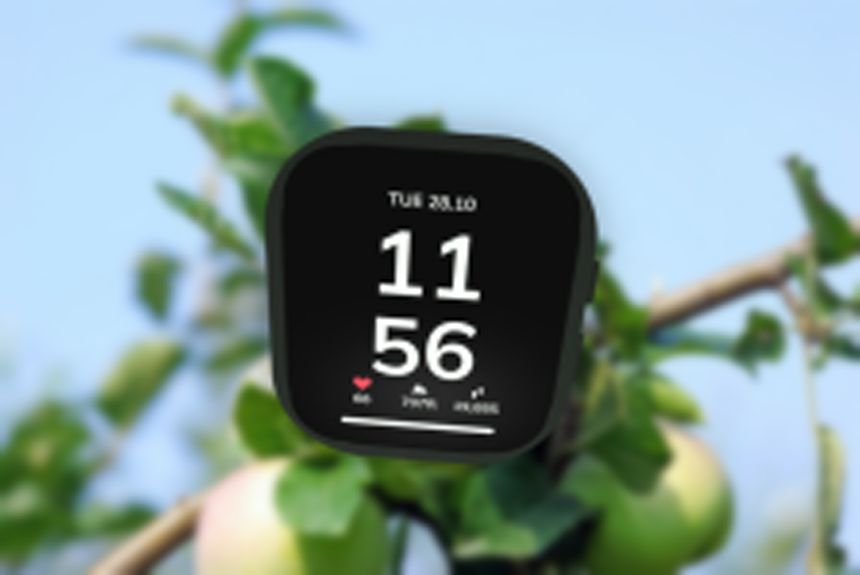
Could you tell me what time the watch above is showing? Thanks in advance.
11:56
